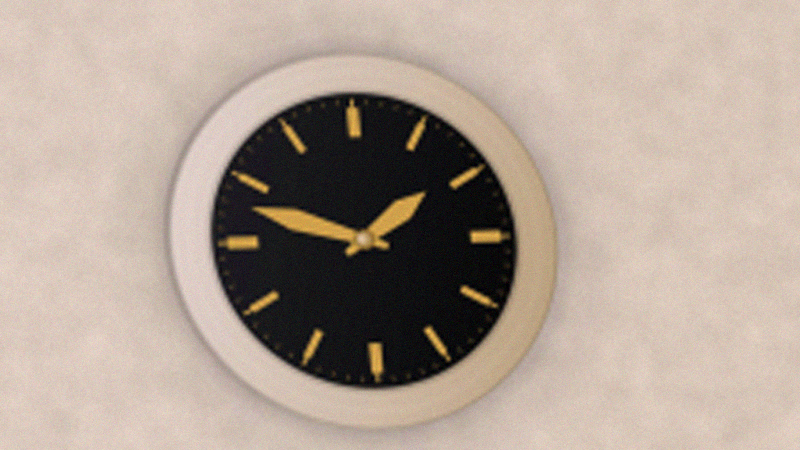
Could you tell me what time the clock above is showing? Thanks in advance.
1:48
